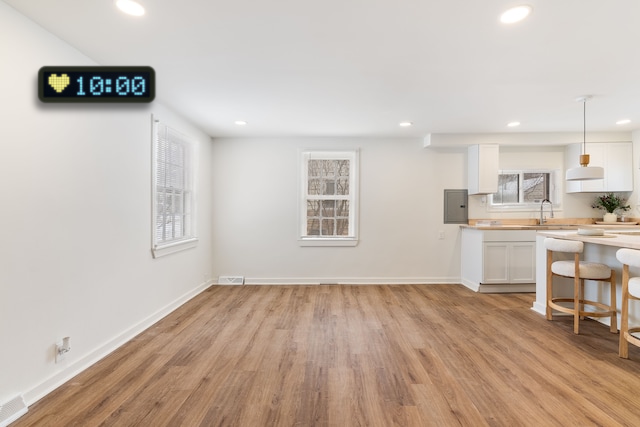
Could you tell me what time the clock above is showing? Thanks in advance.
10:00
